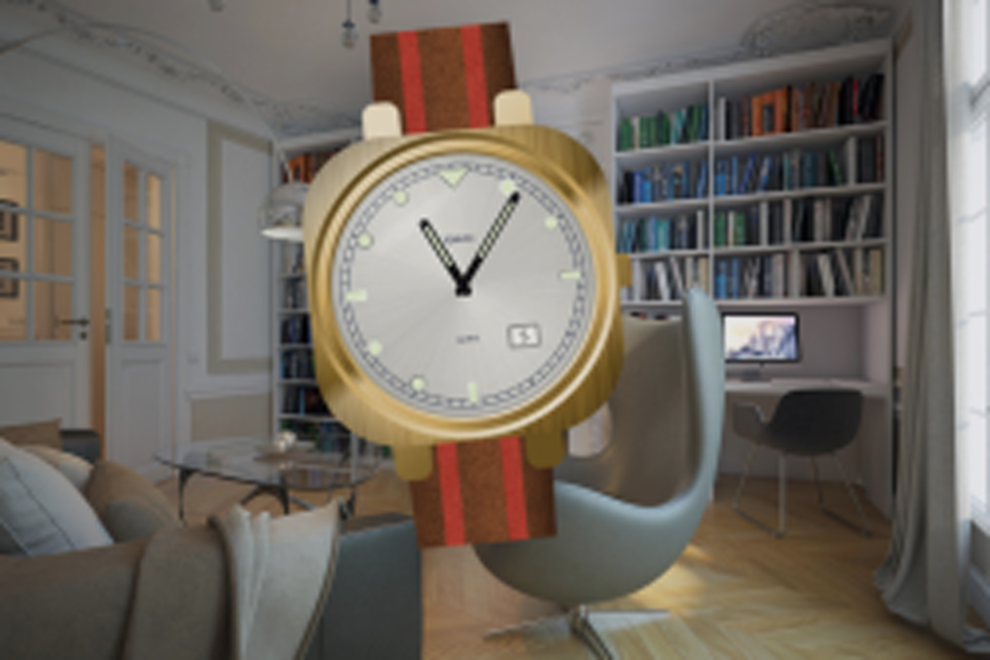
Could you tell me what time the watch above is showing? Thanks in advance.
11:06
